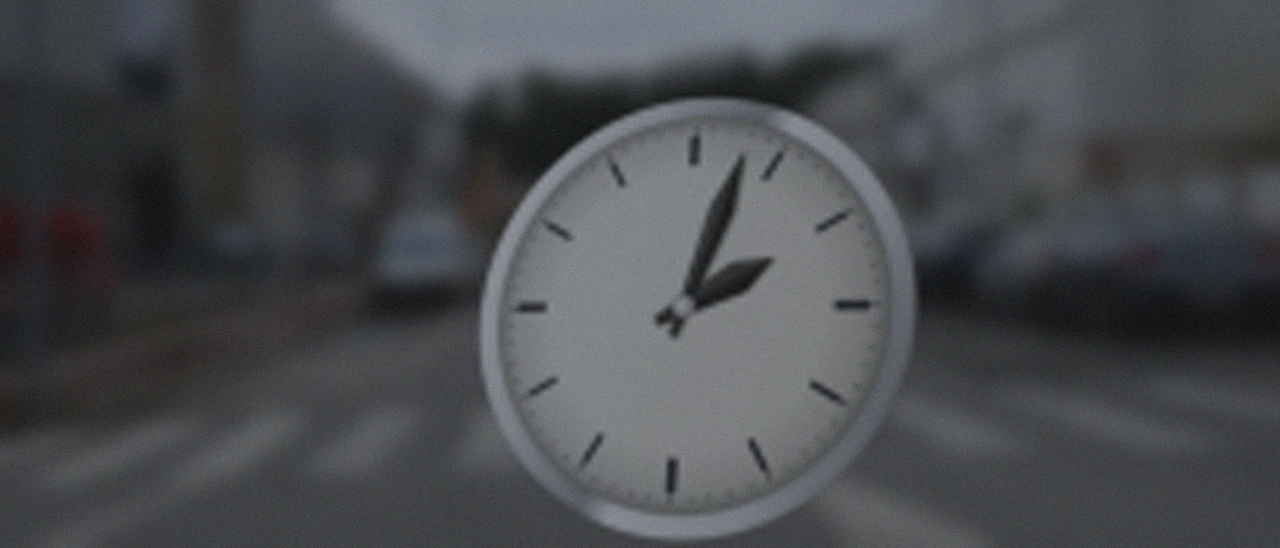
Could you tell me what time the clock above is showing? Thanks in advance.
2:03
